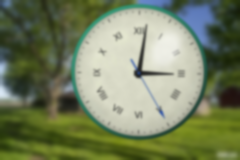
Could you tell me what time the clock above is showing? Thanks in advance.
3:01:25
